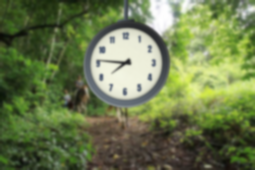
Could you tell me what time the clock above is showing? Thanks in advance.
7:46
